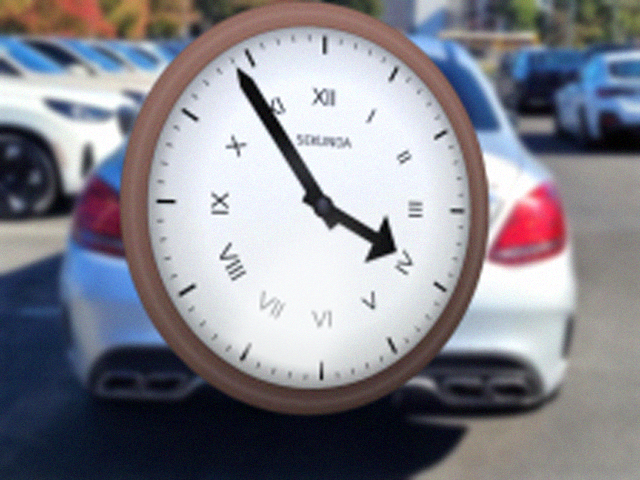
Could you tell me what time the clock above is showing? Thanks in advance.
3:54
